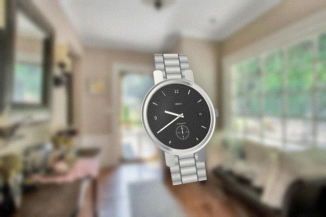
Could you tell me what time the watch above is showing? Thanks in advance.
9:40
